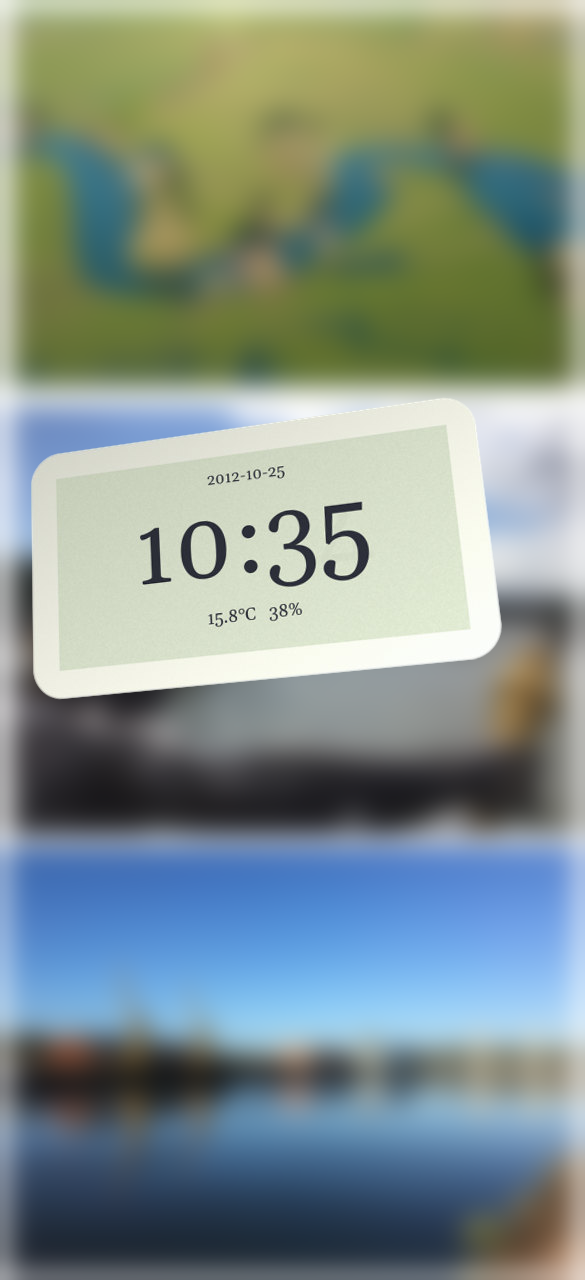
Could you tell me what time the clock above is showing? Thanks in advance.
10:35
